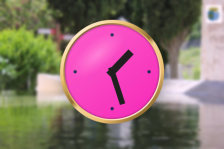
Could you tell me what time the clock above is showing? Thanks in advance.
1:27
